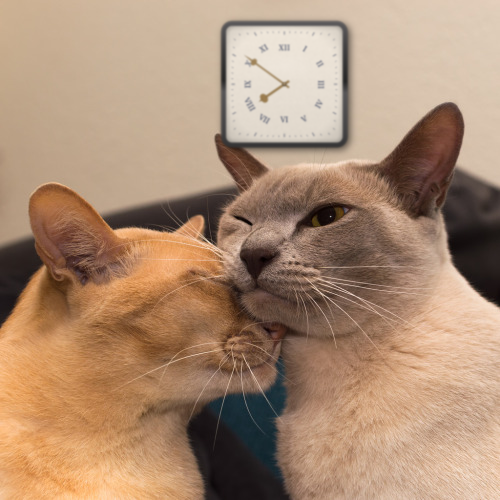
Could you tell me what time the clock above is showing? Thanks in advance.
7:51
